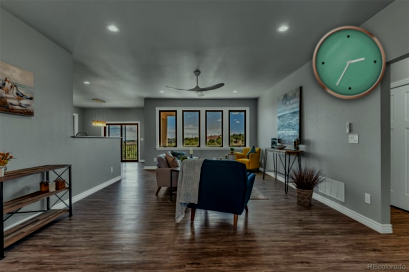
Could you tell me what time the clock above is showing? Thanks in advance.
2:35
